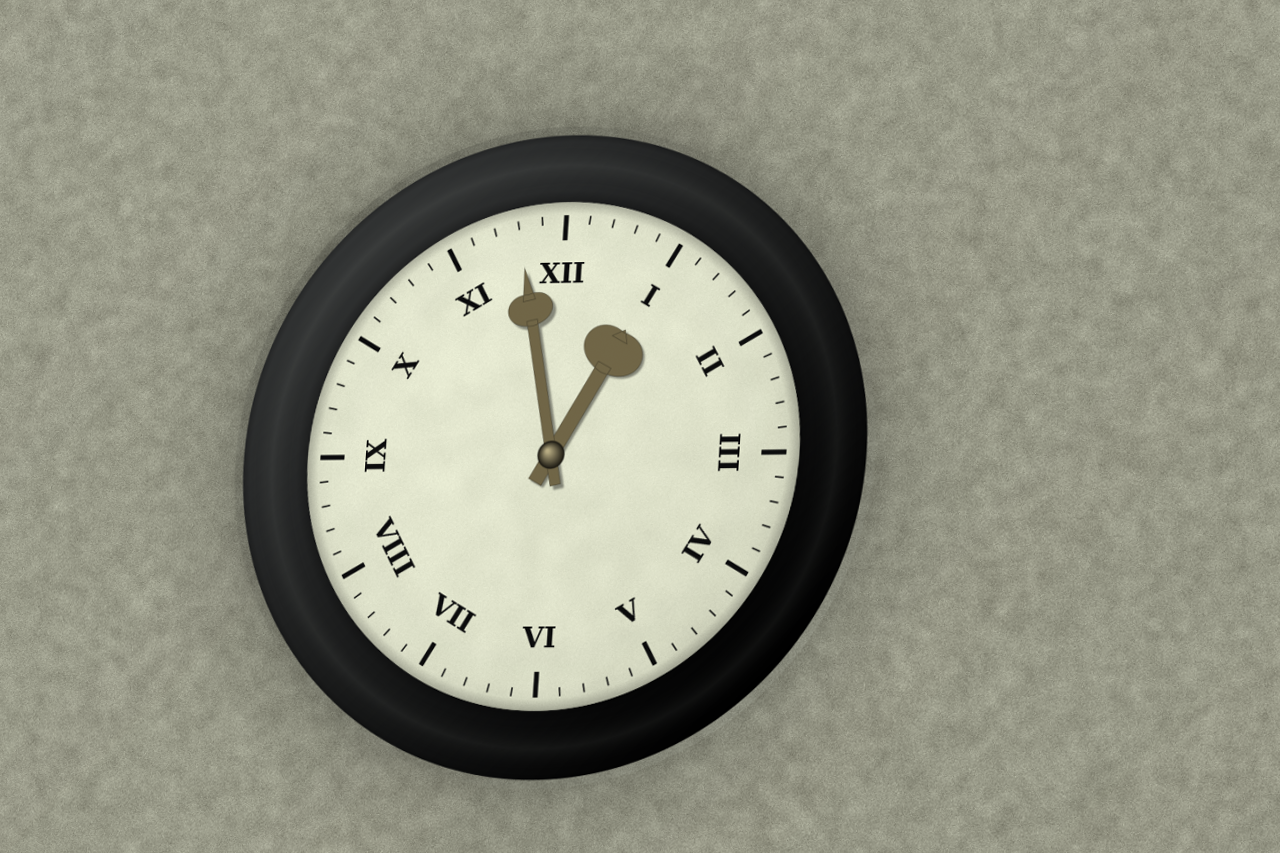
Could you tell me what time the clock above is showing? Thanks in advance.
12:58
